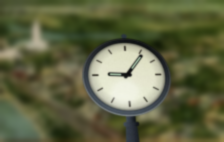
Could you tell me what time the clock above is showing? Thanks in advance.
9:06
